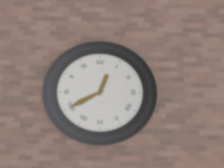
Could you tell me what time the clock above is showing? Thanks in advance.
12:40
